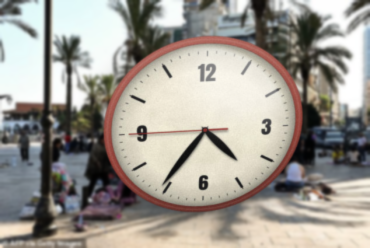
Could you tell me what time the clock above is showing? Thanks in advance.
4:35:45
